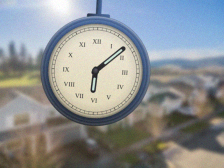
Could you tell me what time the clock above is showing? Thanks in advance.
6:08
